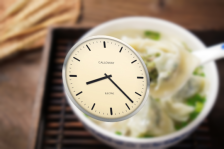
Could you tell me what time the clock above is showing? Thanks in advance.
8:23
